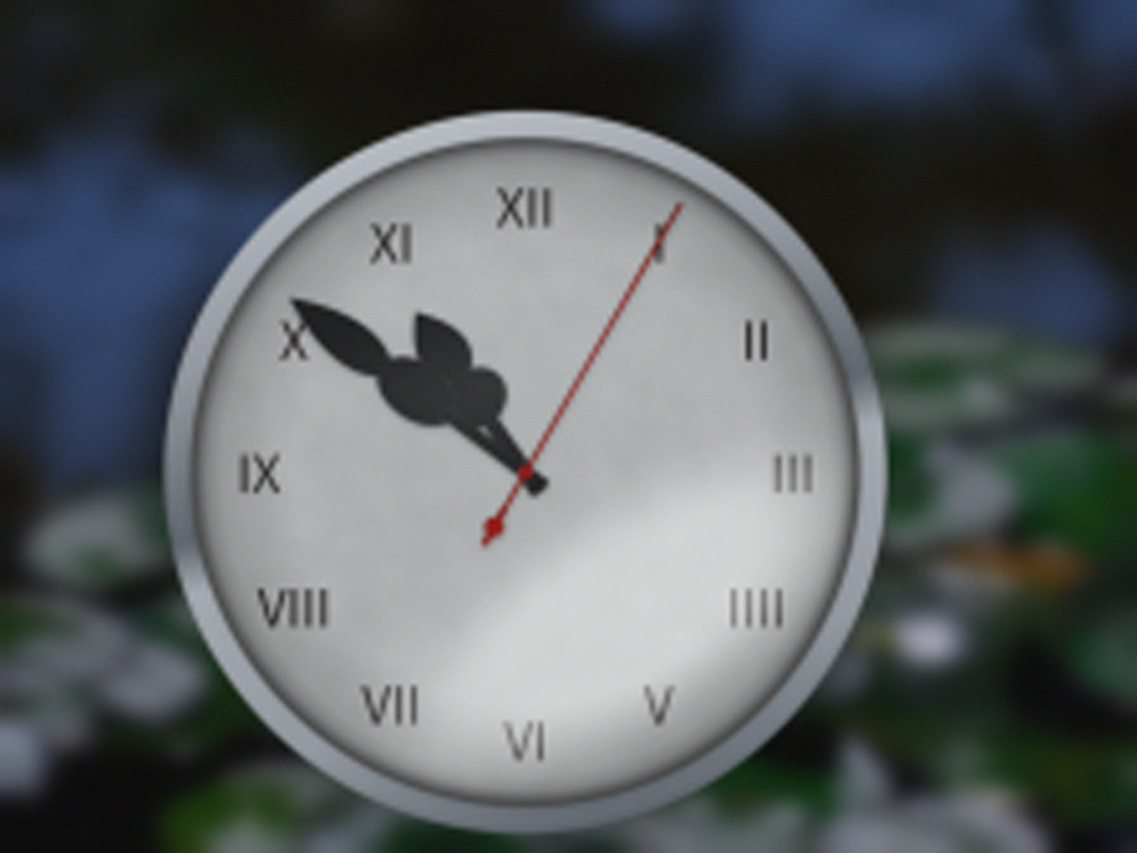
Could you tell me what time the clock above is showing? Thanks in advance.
10:51:05
